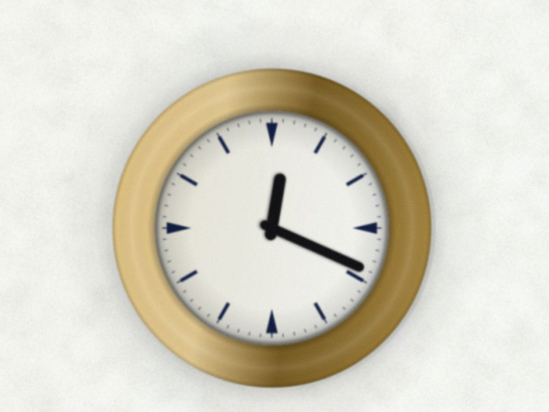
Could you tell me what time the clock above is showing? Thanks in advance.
12:19
